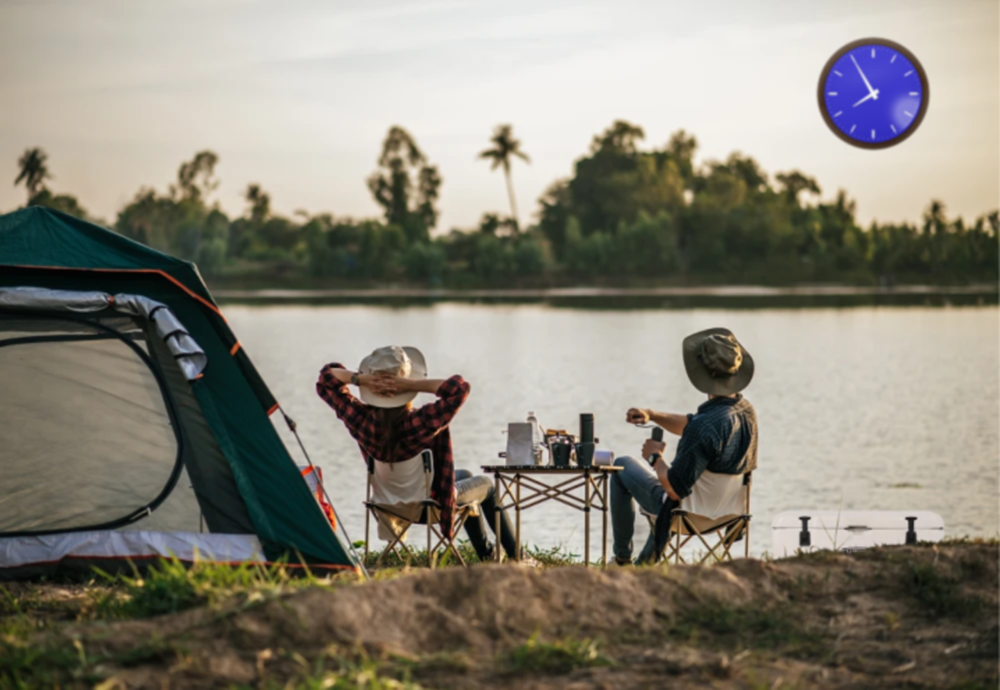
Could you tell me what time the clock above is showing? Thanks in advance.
7:55
